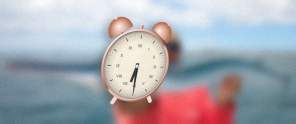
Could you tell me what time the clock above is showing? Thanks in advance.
6:30
